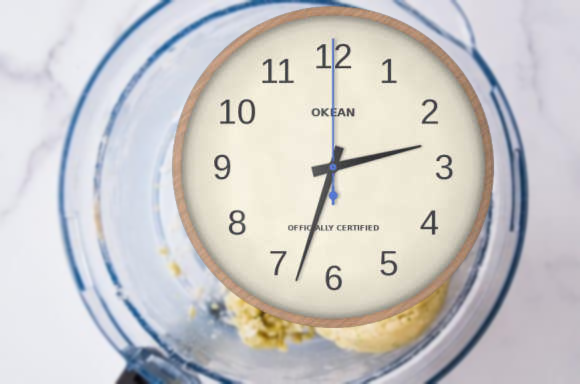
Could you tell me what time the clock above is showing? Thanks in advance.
2:33:00
